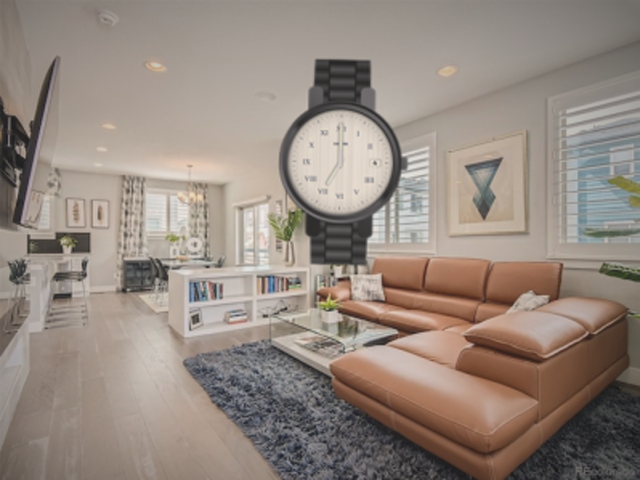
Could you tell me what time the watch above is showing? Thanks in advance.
7:00
